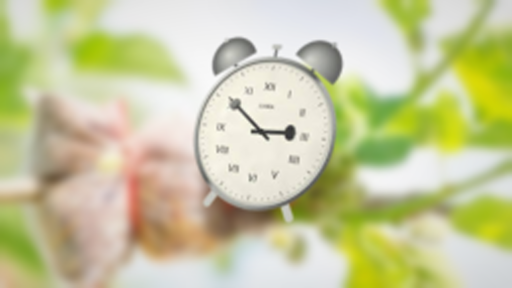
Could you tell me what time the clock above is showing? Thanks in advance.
2:51
